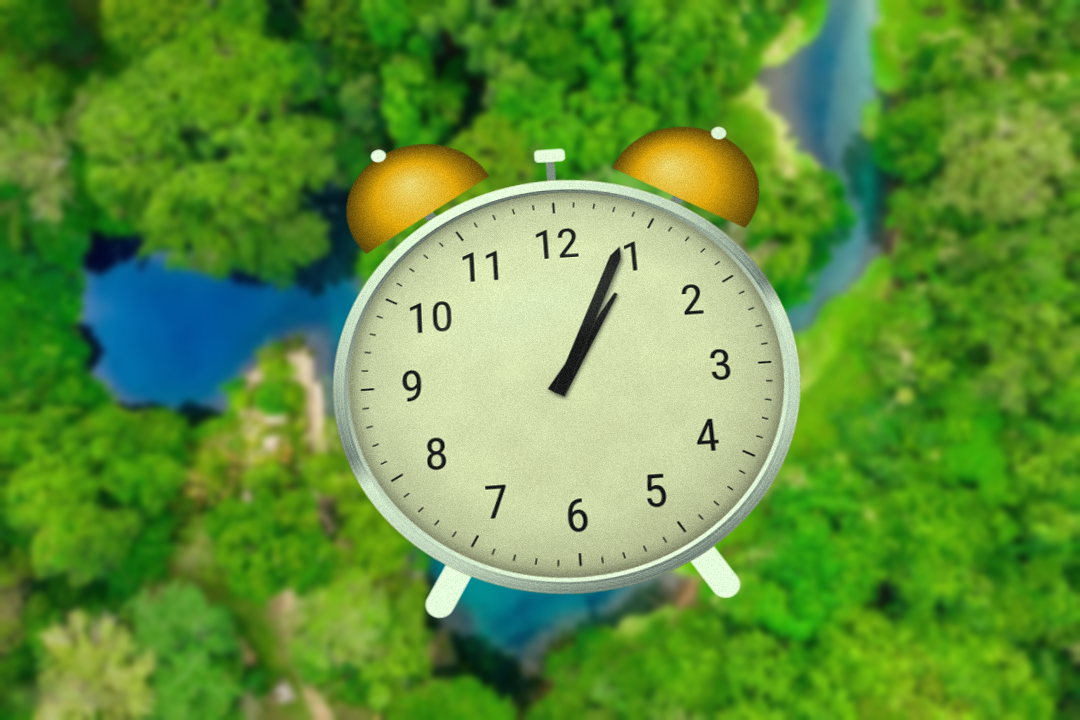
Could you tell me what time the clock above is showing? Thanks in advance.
1:04
